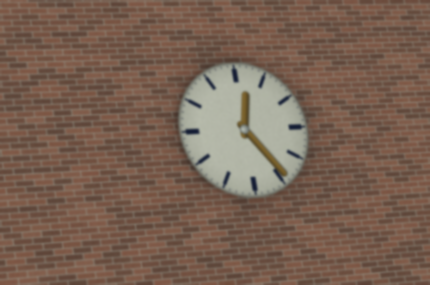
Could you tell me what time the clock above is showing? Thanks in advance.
12:24
